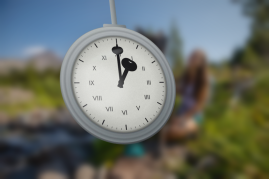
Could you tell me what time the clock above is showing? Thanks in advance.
1:00
